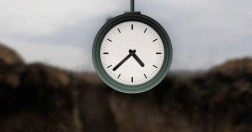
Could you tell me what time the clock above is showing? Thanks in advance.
4:38
